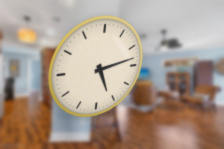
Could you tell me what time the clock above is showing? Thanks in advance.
5:13
